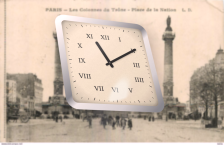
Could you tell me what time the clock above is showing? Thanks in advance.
11:10
